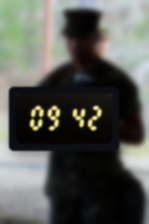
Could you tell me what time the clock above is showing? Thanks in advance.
9:42
